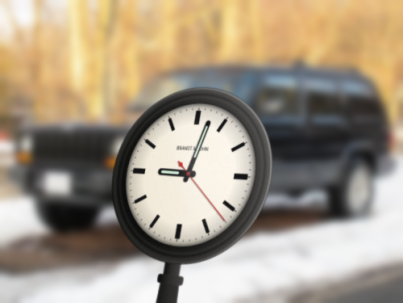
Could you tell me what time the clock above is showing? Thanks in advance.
9:02:22
